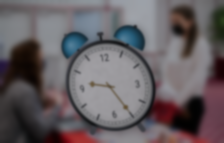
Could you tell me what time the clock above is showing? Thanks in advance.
9:25
